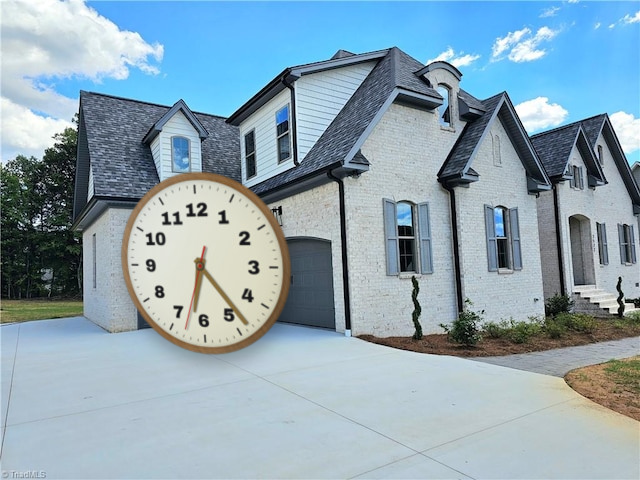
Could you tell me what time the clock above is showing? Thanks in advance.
6:23:33
